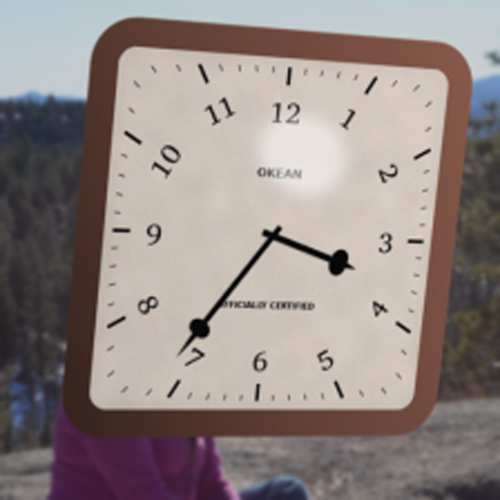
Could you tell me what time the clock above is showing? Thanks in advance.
3:36
